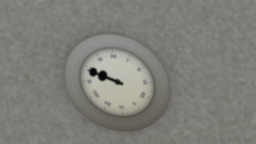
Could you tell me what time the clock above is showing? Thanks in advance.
9:49
